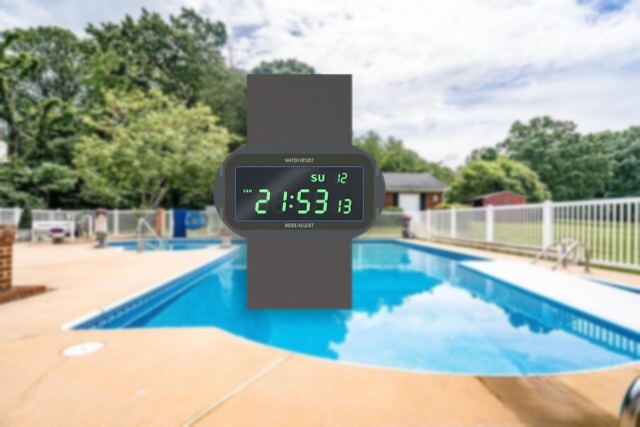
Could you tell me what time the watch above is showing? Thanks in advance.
21:53:13
